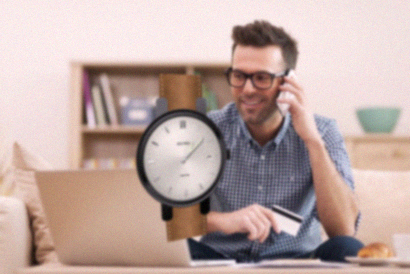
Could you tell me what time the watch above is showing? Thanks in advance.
1:08
